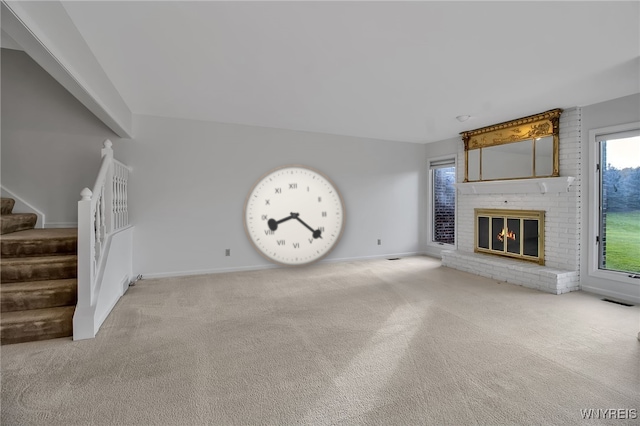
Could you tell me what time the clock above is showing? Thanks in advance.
8:22
